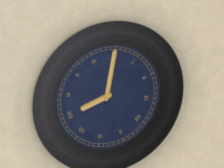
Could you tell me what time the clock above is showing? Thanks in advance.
8:00
